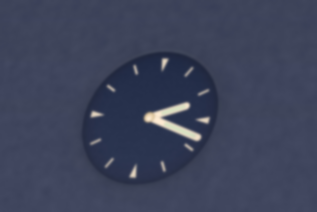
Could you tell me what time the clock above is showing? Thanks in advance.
2:18
